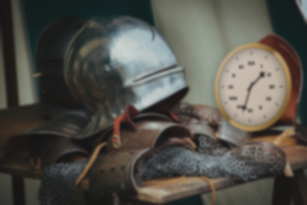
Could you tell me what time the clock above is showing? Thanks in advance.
1:33
